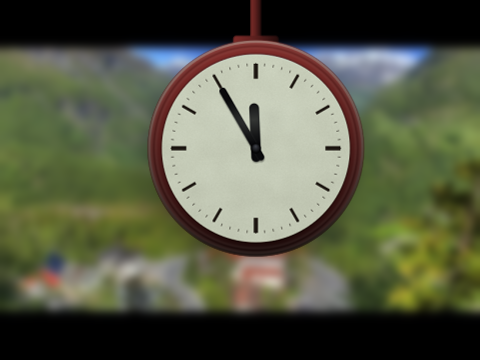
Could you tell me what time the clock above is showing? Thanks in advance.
11:55
